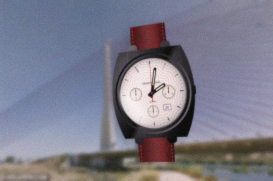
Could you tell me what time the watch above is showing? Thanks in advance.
2:02
